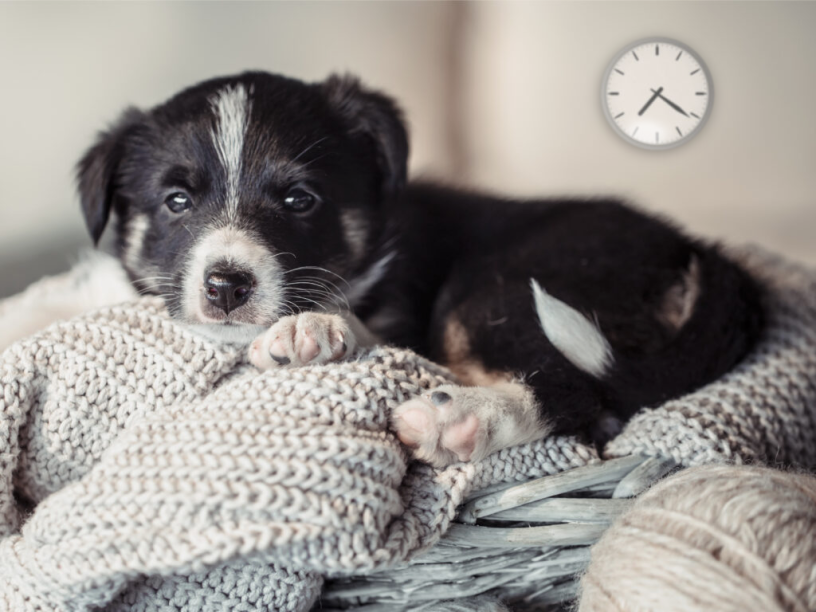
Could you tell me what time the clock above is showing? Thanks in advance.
7:21
